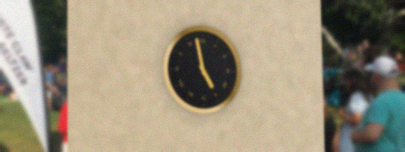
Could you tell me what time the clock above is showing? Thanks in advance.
4:58
